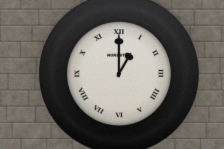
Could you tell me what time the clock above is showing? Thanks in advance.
1:00
